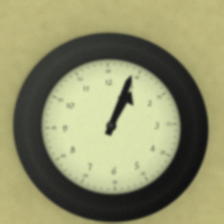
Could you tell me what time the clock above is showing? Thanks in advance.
1:04
